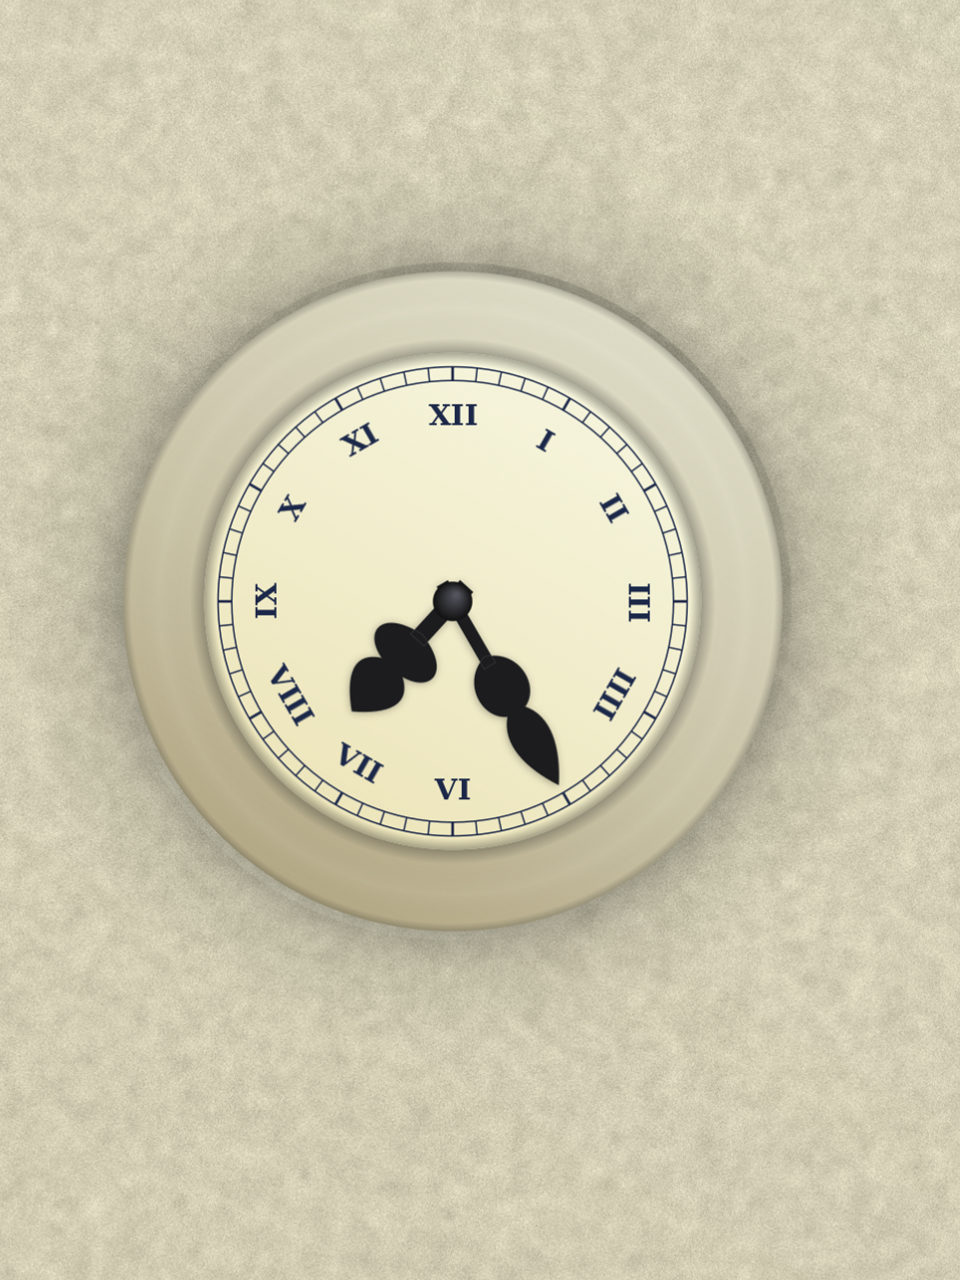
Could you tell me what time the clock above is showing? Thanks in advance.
7:25
